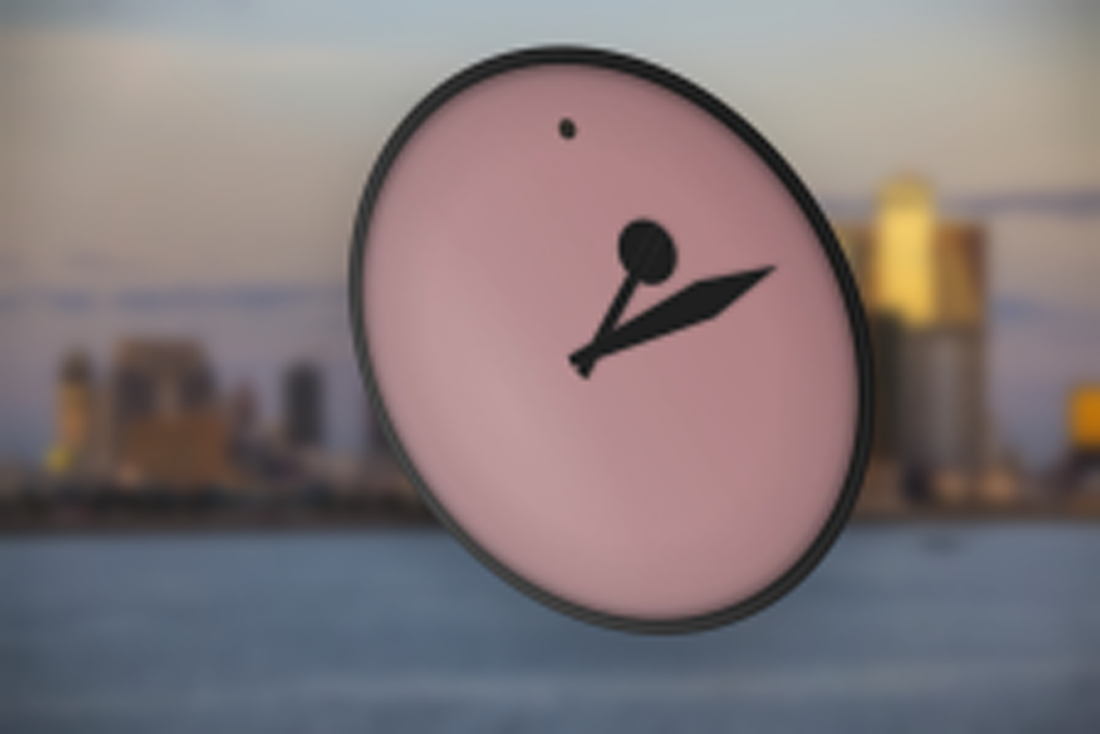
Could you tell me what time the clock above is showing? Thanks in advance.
1:11
